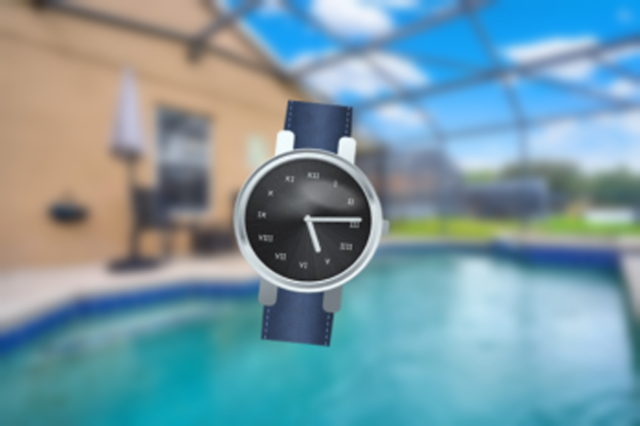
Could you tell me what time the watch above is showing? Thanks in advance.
5:14
